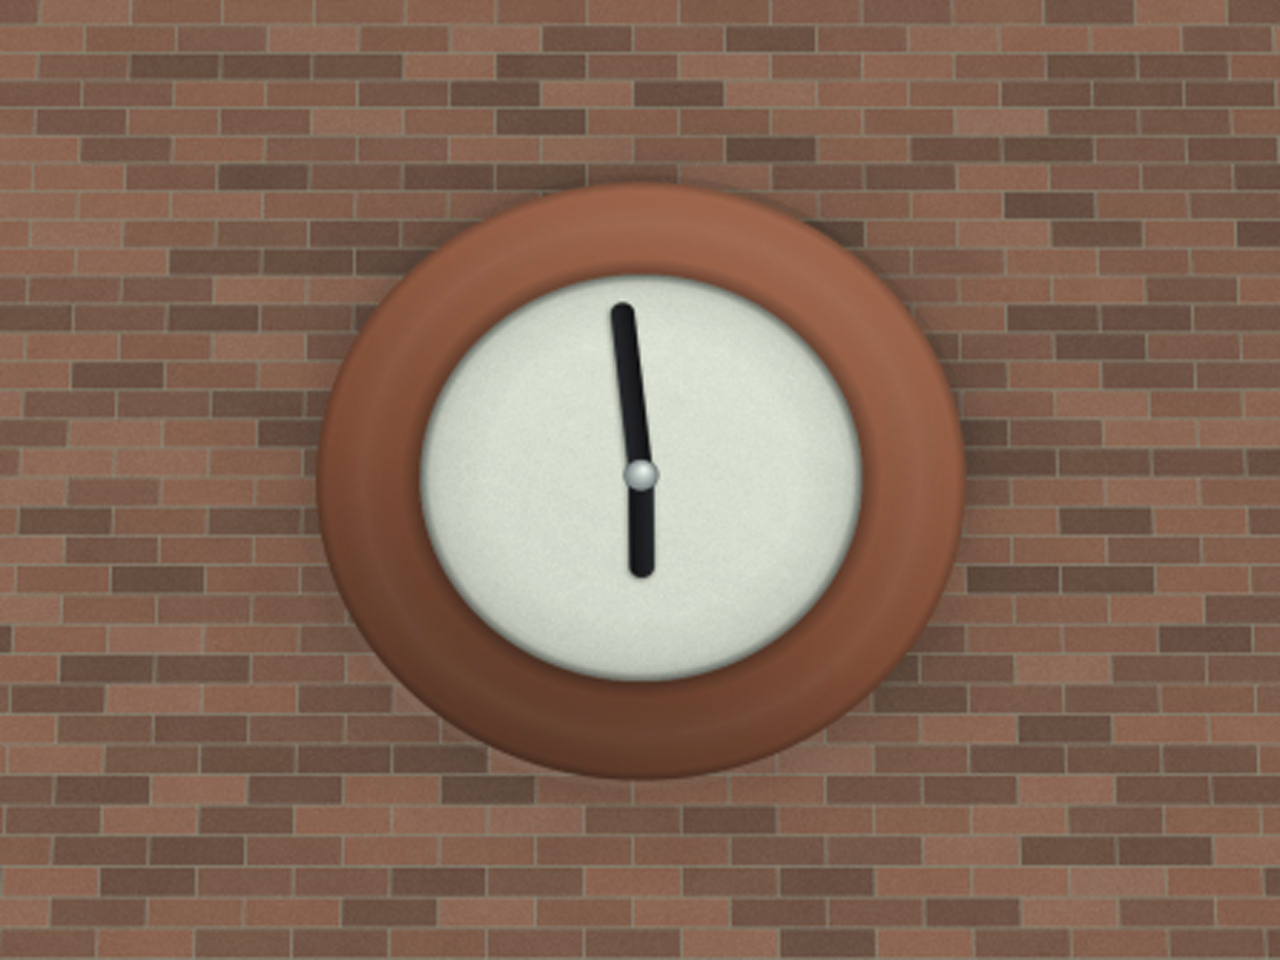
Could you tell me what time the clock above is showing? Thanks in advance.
5:59
